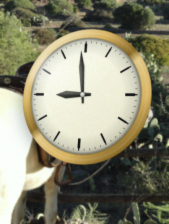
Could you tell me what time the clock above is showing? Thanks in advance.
8:59
